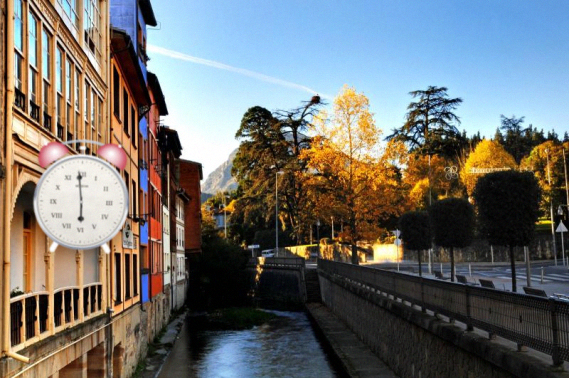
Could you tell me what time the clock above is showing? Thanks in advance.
5:59
